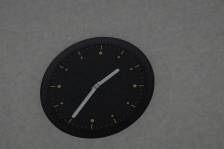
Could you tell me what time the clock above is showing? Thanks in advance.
1:35
